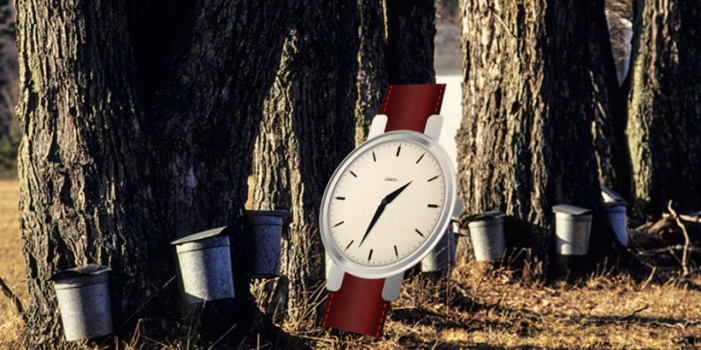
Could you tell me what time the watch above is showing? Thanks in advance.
1:33
